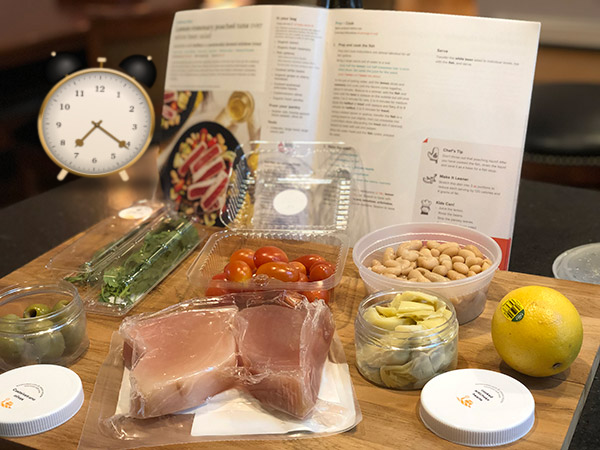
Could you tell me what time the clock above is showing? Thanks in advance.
7:21
